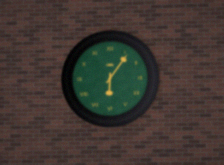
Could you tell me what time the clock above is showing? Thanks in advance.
6:06
